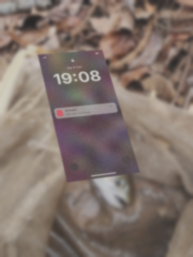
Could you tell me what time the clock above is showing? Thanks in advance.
19:08
